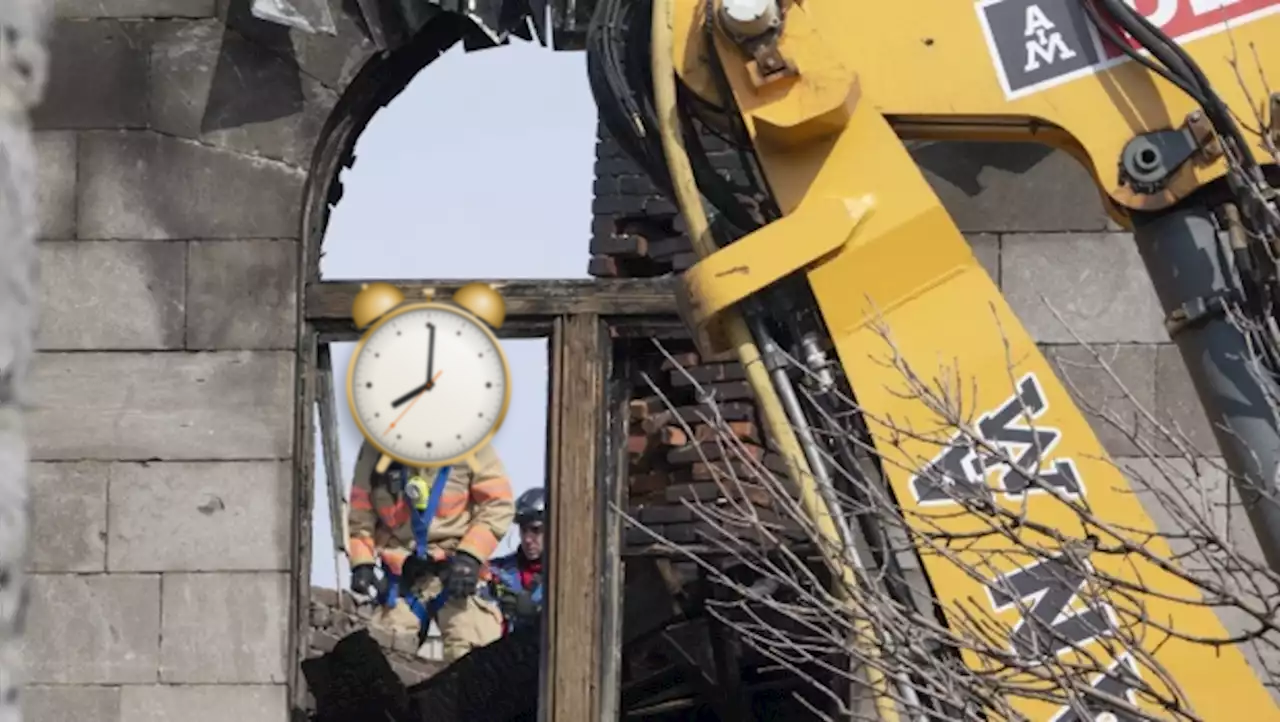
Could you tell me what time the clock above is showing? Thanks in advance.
8:00:37
